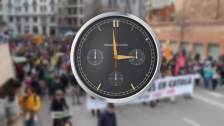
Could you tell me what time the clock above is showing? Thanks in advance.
2:59
